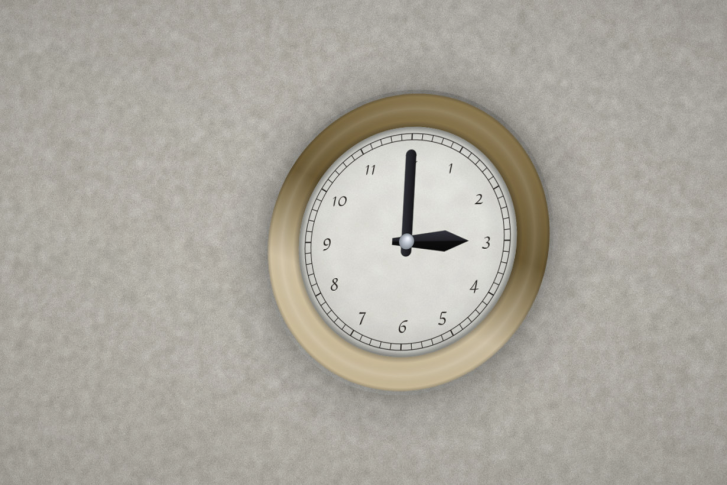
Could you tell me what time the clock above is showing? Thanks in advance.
3:00
